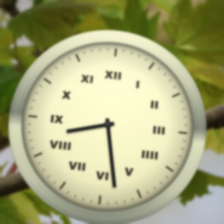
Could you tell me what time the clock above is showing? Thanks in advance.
8:28
